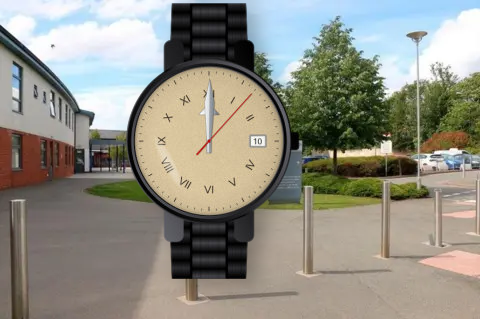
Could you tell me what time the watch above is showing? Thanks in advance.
12:00:07
